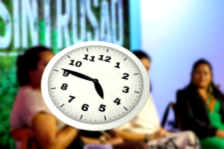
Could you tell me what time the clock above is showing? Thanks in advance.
4:46
